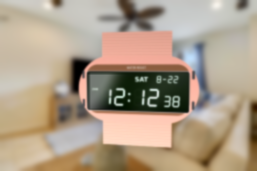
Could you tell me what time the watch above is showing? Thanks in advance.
12:12:38
